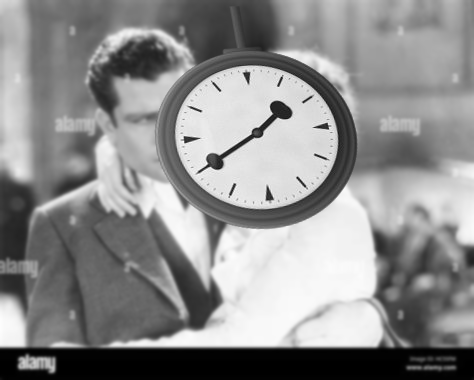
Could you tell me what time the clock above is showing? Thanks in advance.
1:40
